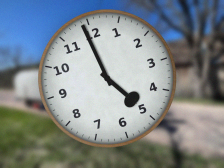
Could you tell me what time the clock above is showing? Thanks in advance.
4:59
